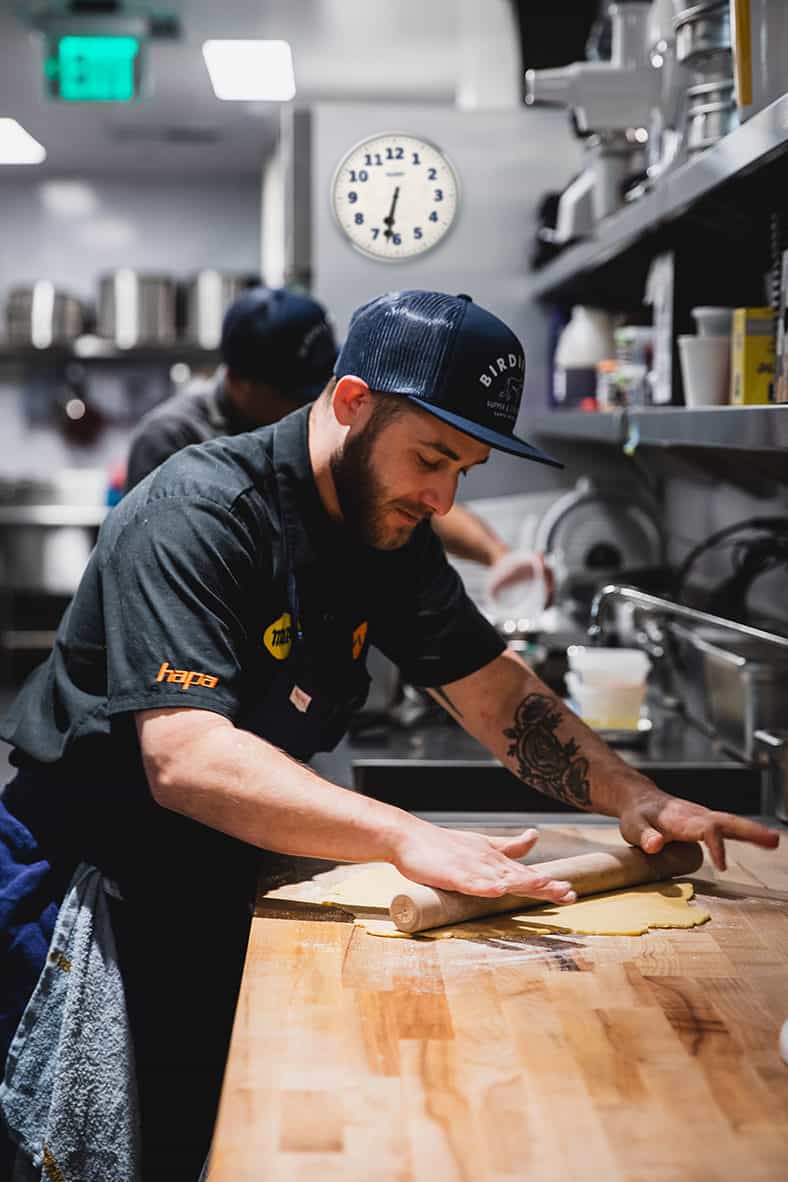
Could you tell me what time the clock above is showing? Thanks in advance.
6:32
